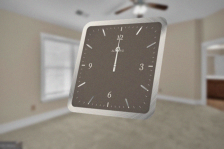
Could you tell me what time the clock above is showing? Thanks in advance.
12:00
